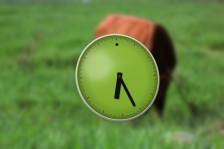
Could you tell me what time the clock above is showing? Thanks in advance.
6:26
